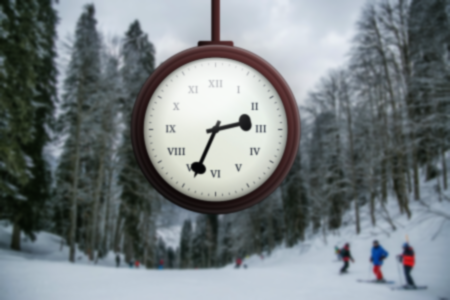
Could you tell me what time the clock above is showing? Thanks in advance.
2:34
